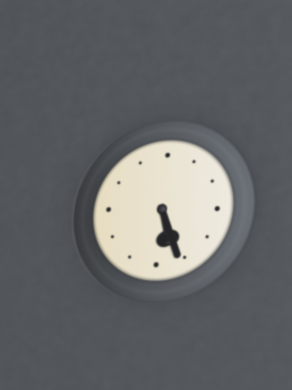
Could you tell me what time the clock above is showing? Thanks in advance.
5:26
